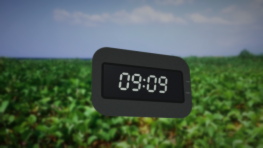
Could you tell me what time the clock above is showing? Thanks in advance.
9:09
